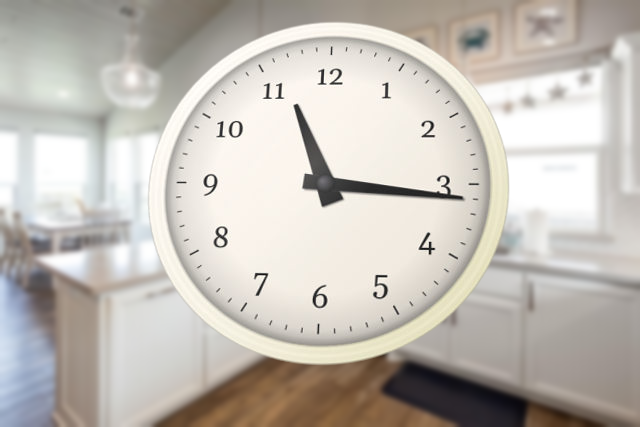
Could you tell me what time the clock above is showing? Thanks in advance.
11:16
